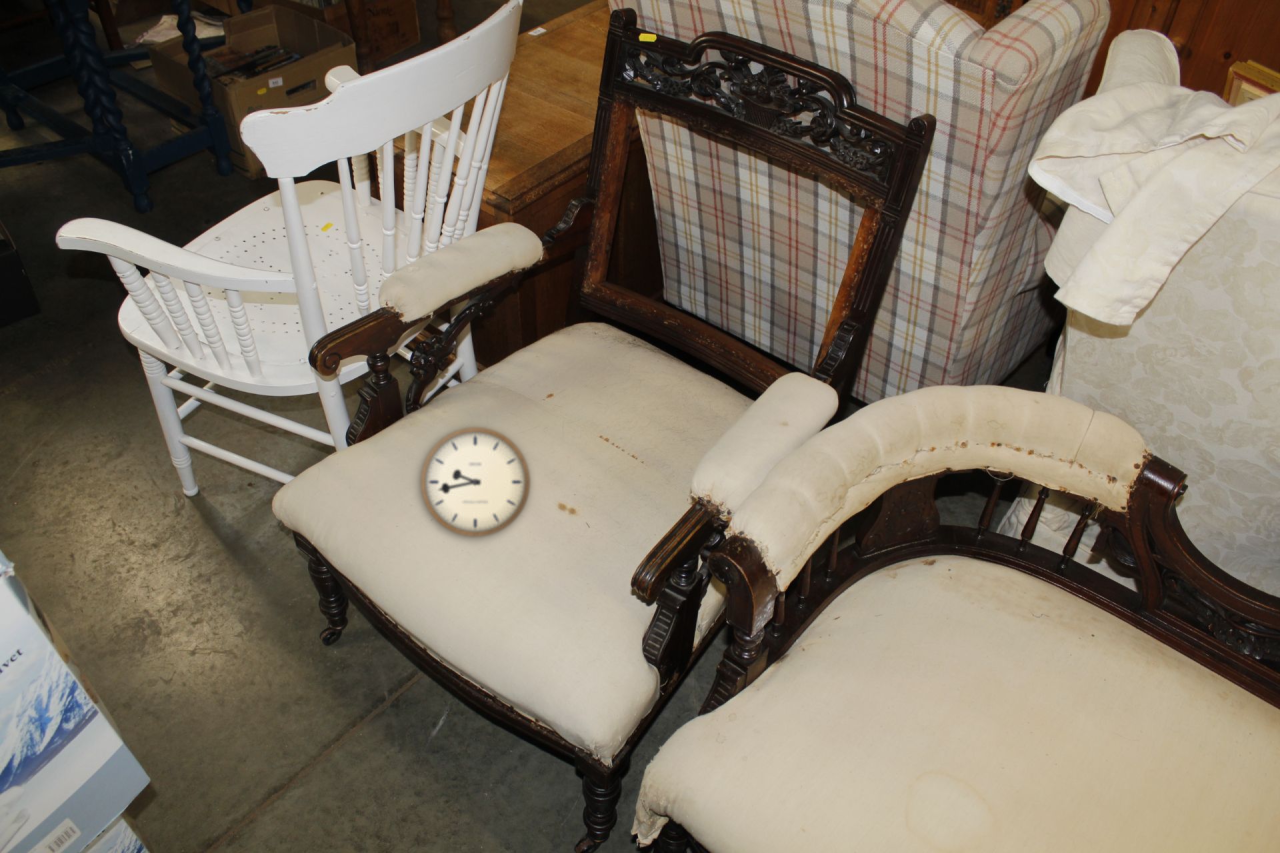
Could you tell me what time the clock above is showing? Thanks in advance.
9:43
